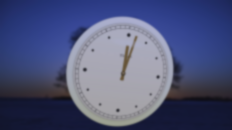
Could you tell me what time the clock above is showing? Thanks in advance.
12:02
